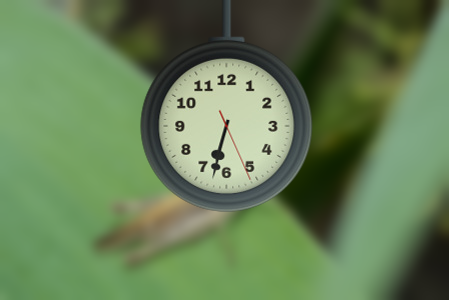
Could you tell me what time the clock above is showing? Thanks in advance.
6:32:26
